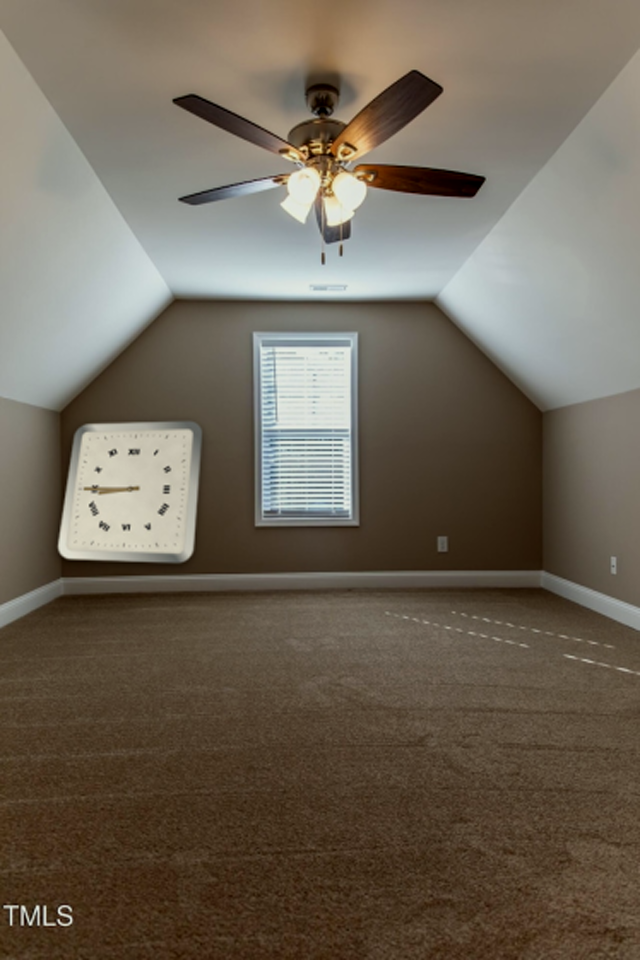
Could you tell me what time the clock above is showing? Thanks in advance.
8:45
